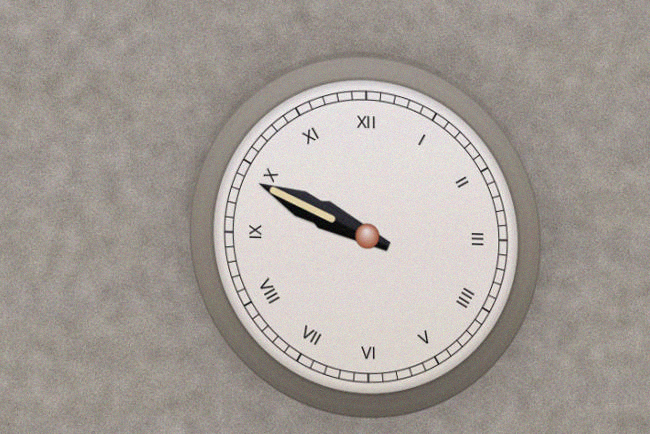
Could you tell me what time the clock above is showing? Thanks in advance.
9:49
